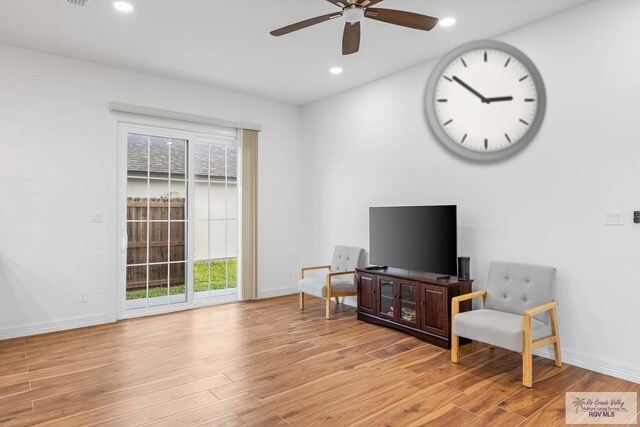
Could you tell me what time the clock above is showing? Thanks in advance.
2:51
